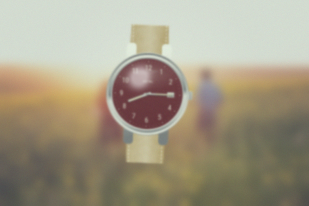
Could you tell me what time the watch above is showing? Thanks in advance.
8:15
